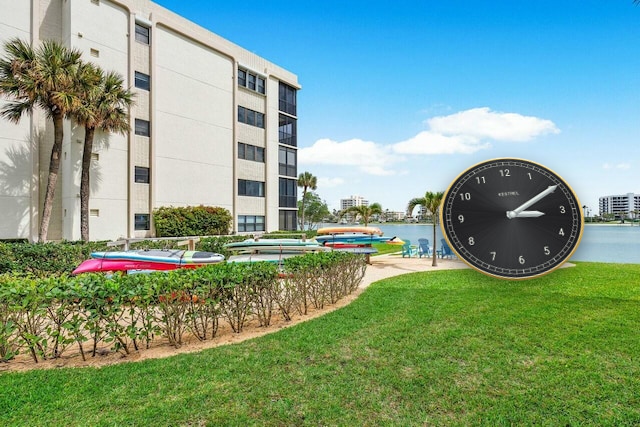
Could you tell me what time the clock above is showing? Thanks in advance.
3:10
